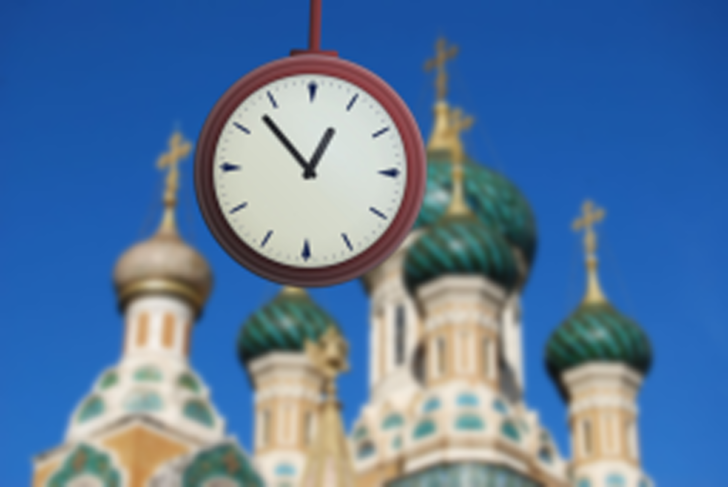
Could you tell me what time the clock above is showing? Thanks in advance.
12:53
